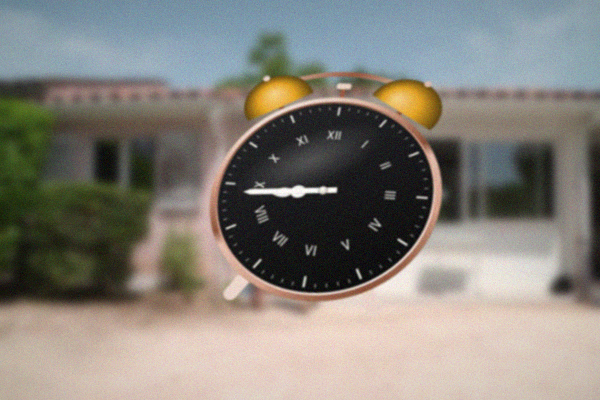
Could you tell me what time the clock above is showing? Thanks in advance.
8:44
